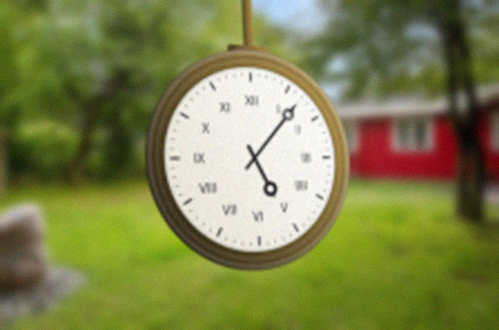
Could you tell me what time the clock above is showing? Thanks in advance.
5:07
